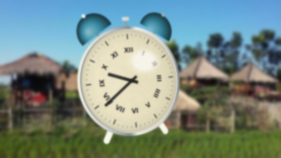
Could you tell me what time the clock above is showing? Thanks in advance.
9:39
